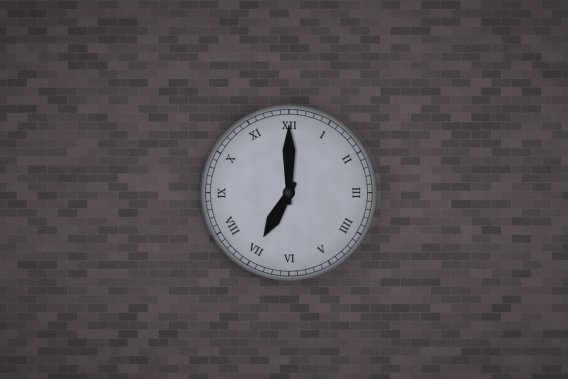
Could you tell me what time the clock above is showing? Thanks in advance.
7:00
